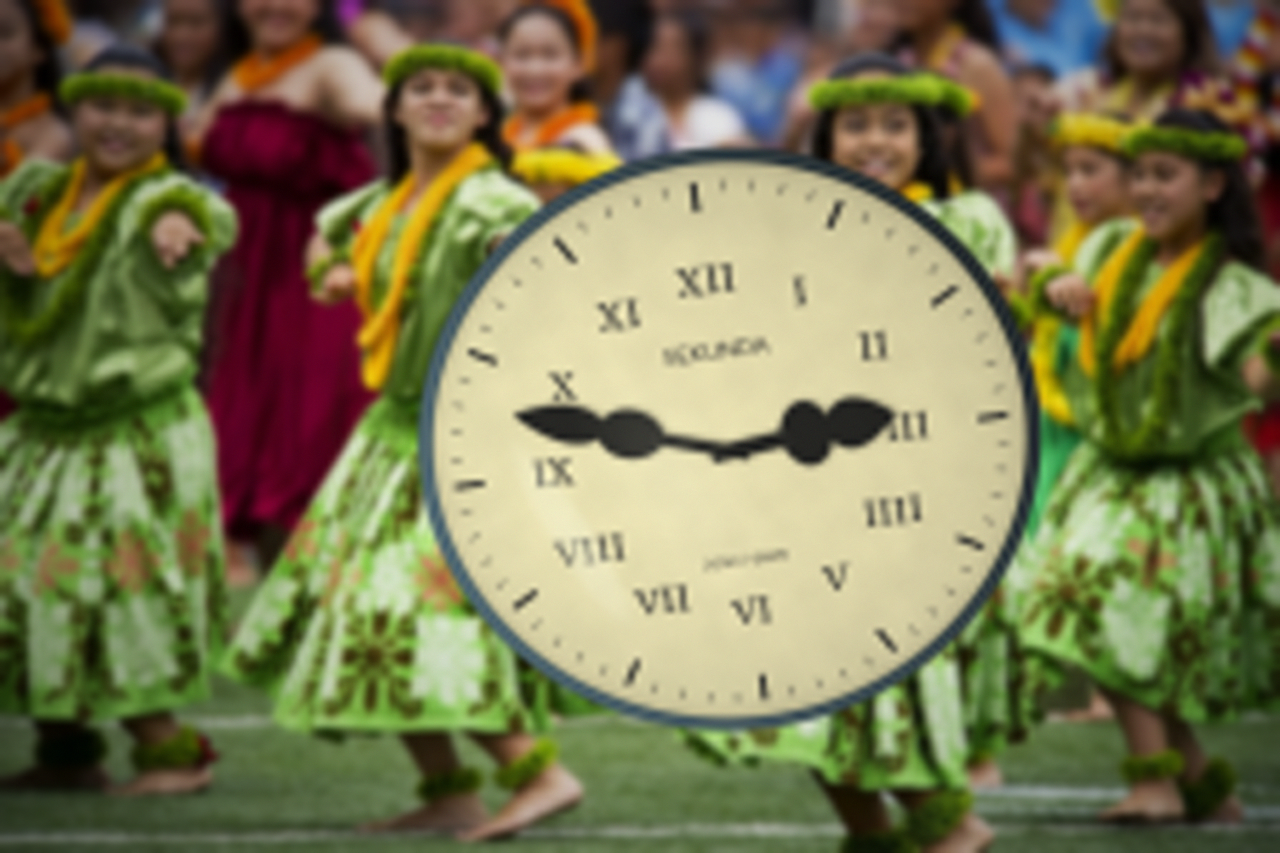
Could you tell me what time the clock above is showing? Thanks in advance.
2:48
